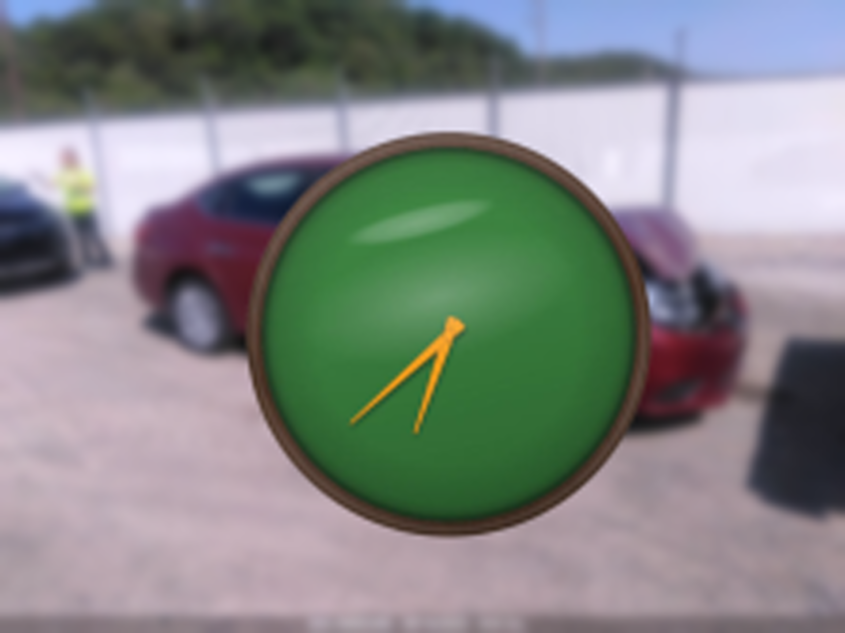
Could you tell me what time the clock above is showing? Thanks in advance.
6:38
